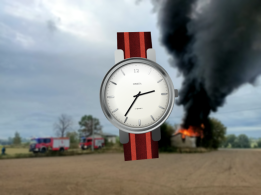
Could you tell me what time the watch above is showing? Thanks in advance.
2:36
